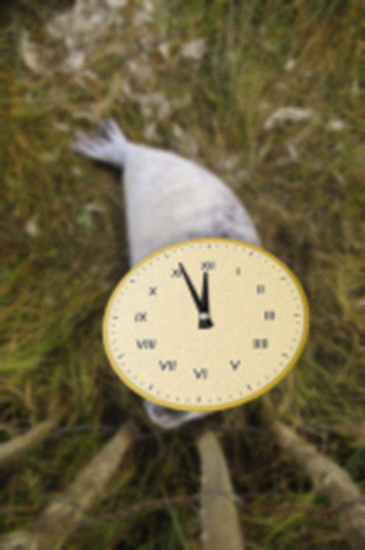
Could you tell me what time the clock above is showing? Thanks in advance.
11:56
